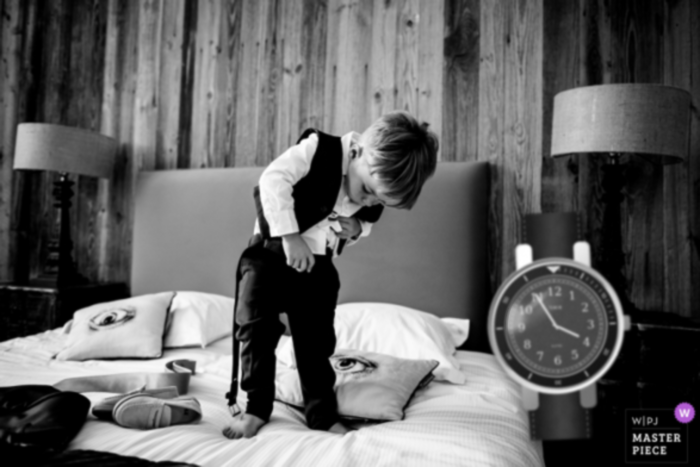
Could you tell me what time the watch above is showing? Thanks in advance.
3:55
